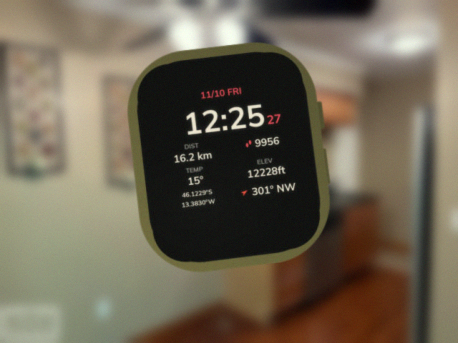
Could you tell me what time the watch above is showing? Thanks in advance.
12:25:27
